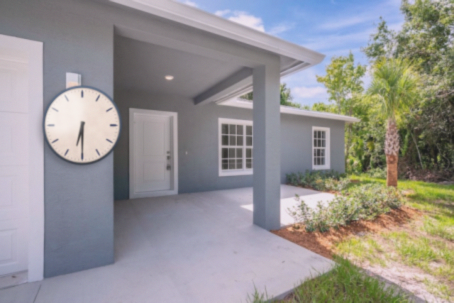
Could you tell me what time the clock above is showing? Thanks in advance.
6:30
